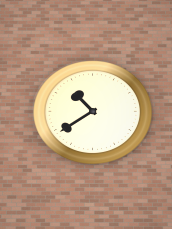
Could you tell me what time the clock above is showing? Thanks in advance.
10:39
